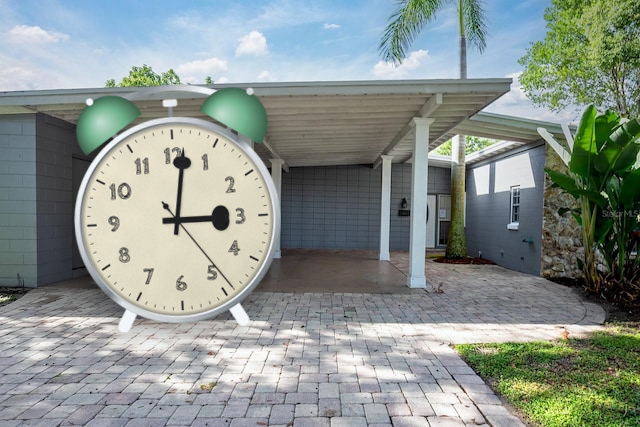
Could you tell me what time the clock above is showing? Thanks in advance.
3:01:24
